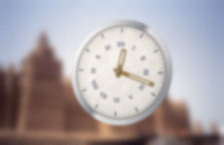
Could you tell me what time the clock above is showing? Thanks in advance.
12:18
